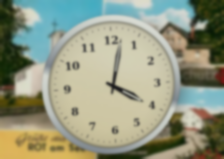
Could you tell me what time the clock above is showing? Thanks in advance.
4:02
